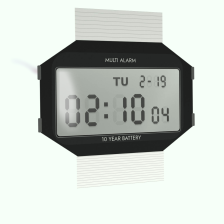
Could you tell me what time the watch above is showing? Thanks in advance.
2:10:04
